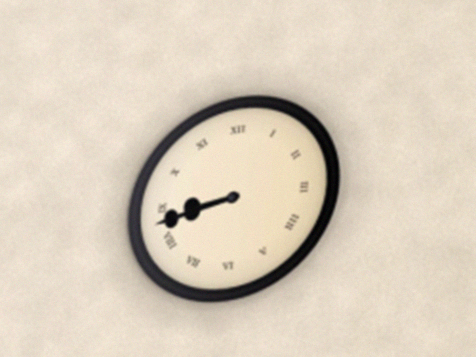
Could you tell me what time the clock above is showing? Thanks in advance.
8:43
